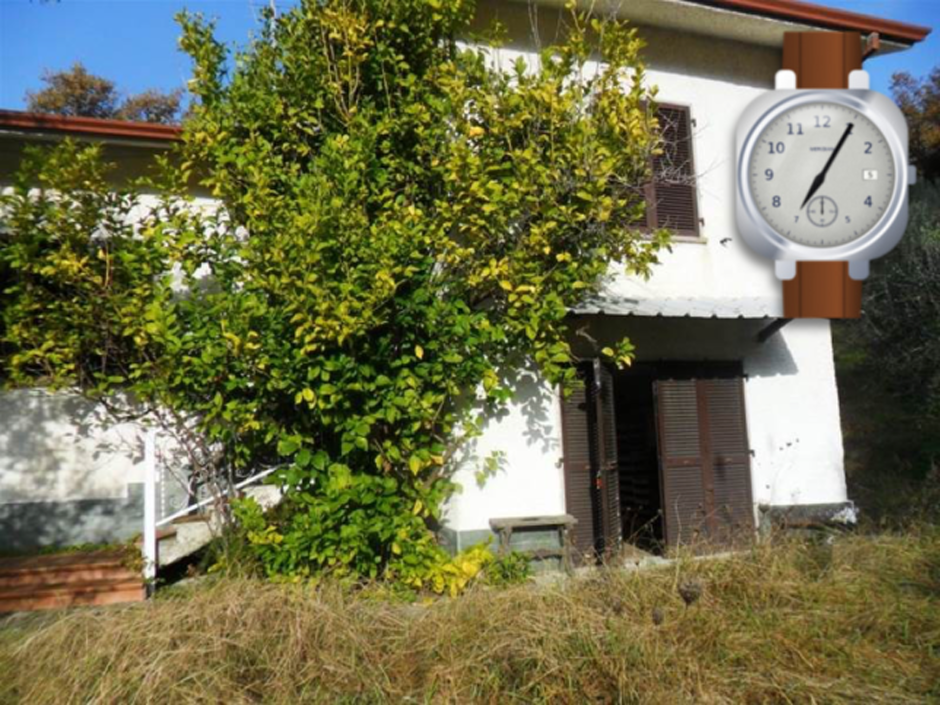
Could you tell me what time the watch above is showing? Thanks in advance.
7:05
